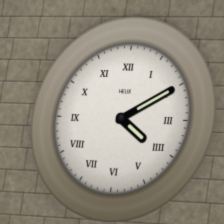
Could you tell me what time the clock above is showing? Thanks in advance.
4:10
